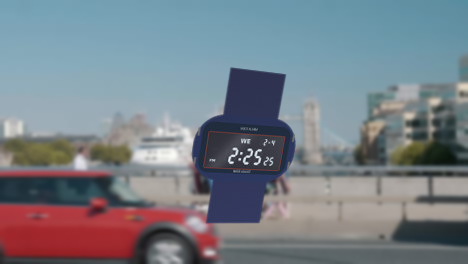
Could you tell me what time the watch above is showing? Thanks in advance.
2:25:25
